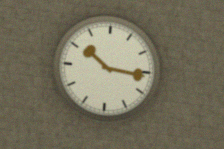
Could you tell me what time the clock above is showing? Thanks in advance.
10:16
